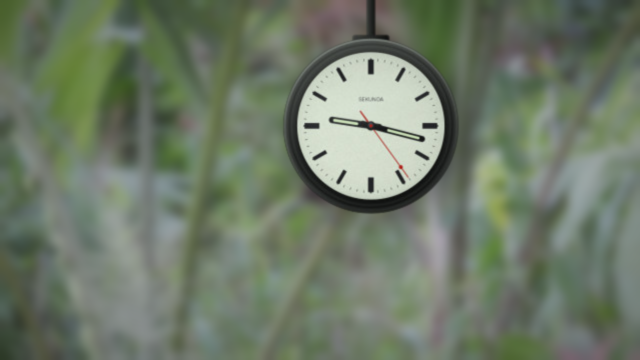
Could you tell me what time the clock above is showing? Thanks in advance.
9:17:24
